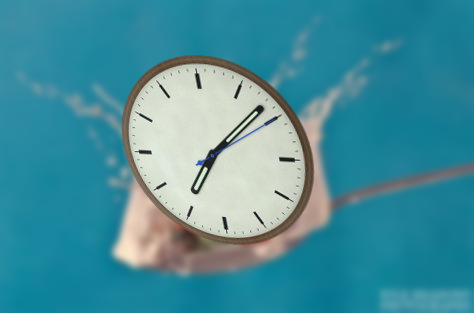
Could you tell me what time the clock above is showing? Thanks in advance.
7:08:10
